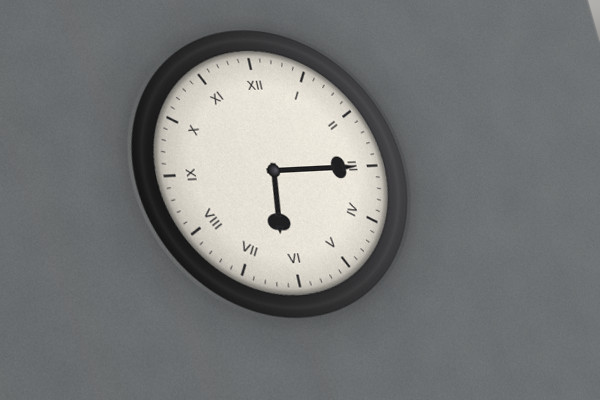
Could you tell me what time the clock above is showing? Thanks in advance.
6:15
